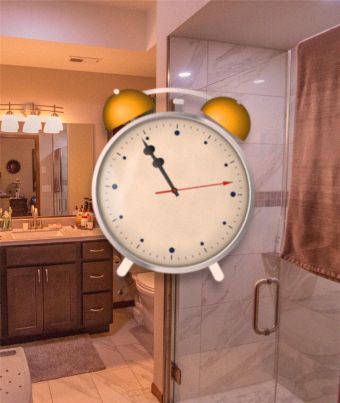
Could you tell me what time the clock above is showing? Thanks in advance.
10:54:13
